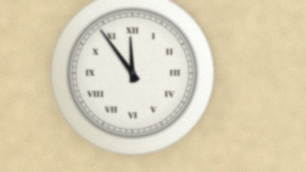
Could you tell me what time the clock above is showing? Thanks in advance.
11:54
